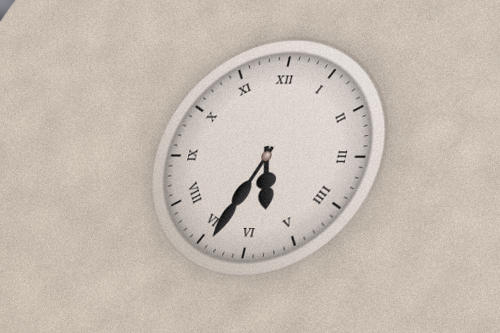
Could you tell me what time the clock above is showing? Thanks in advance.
5:34
